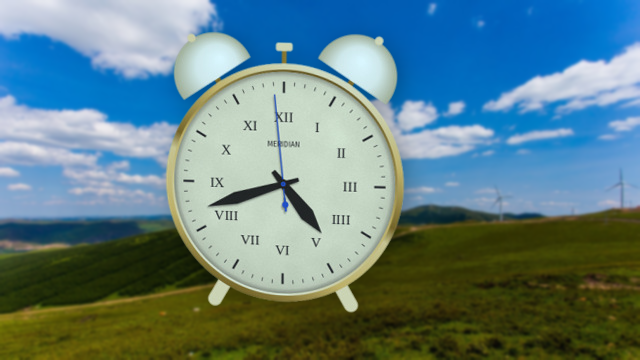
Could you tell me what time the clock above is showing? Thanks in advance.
4:41:59
